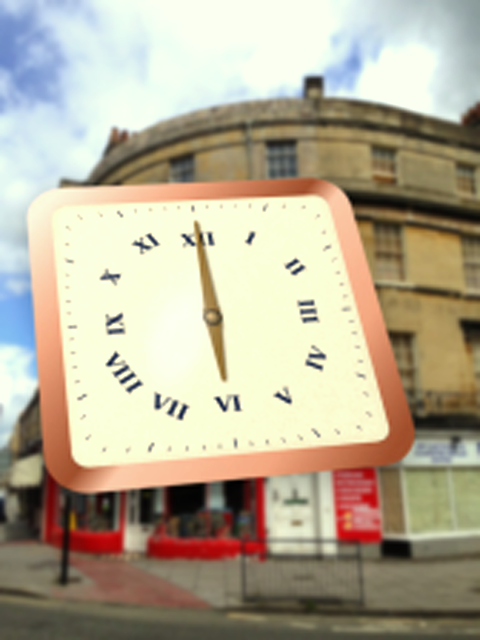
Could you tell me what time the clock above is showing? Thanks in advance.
6:00
